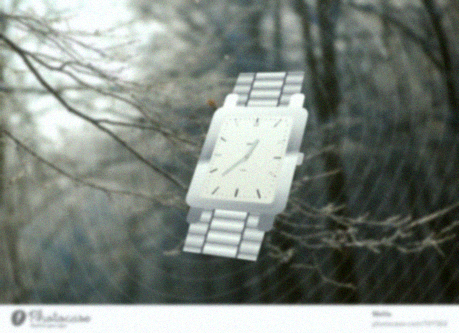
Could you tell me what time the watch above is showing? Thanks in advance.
12:37
